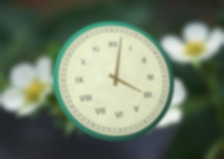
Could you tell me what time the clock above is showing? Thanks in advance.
4:02
